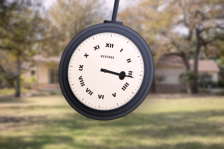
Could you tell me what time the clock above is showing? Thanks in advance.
3:16
